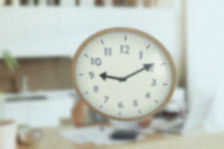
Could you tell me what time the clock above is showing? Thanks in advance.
9:09
